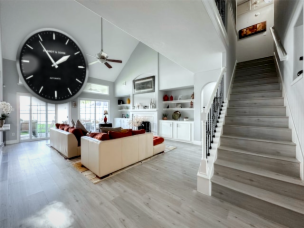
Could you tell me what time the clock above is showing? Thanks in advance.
1:54
